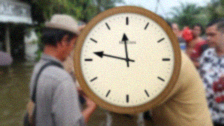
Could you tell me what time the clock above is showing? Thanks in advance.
11:47
